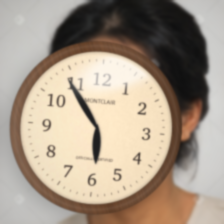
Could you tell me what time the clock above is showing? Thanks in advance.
5:54
